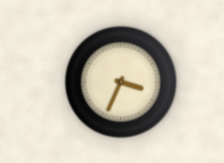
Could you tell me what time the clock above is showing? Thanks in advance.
3:34
